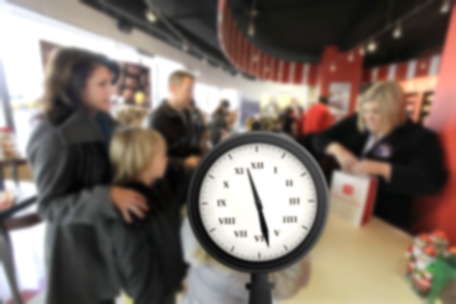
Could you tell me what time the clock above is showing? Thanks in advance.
11:28
